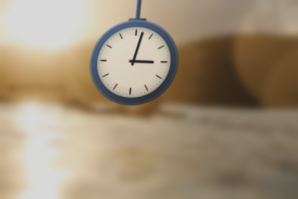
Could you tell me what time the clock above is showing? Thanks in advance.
3:02
